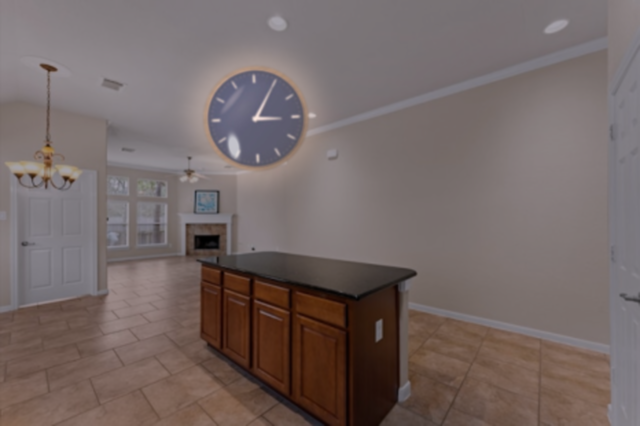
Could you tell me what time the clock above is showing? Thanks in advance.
3:05
